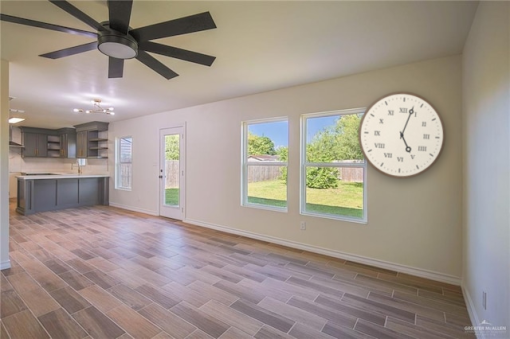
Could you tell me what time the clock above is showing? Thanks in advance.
5:03
